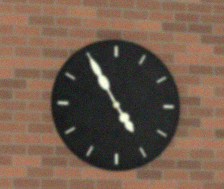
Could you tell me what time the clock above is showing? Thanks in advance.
4:55
